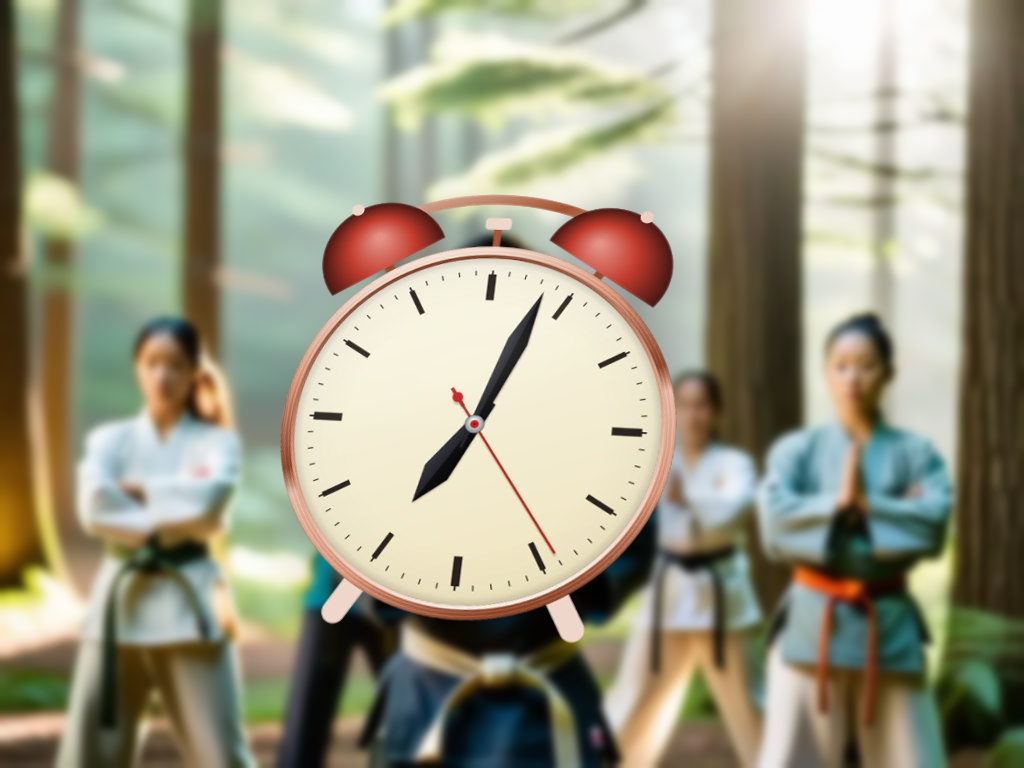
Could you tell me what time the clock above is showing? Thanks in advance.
7:03:24
